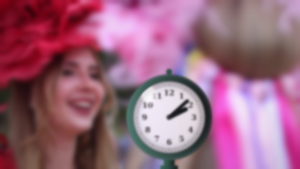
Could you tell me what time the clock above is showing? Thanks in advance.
2:08
